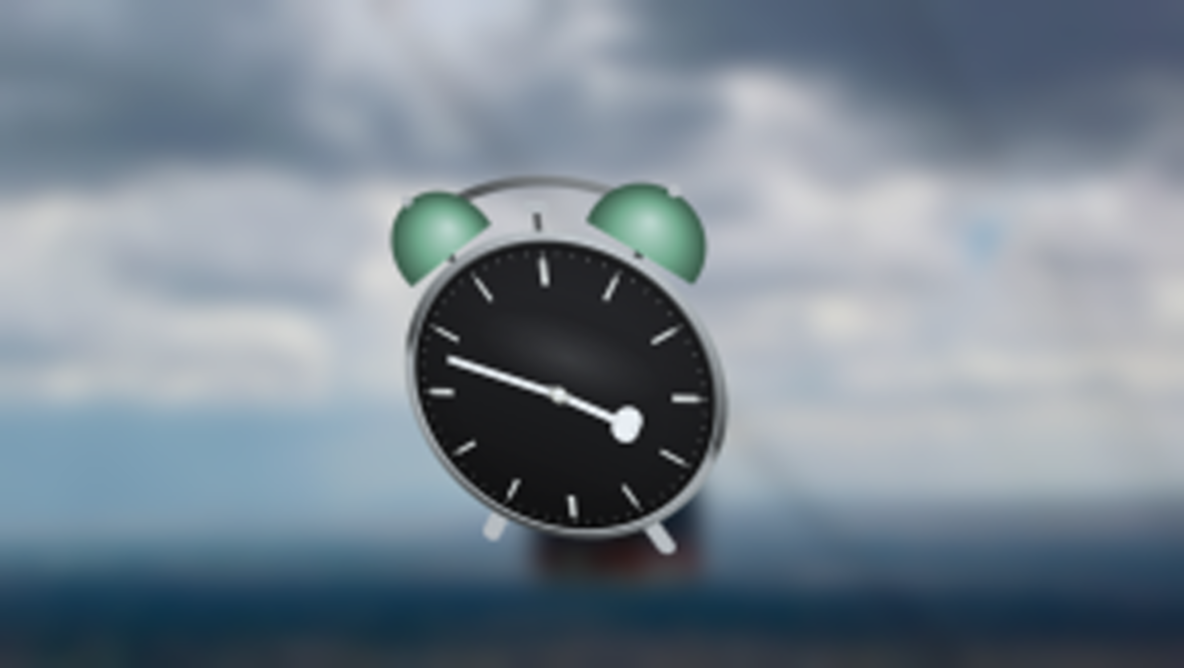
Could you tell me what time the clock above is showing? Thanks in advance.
3:48
